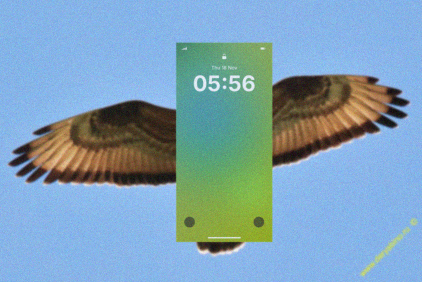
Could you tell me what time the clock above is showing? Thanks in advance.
5:56
